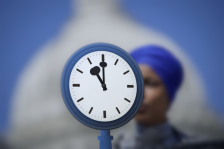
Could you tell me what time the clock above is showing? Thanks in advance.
11:00
